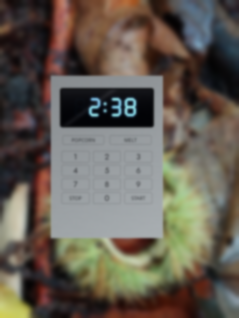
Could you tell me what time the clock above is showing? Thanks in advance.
2:38
